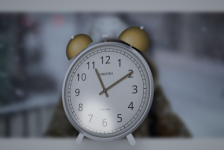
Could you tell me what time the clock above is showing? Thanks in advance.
11:10
